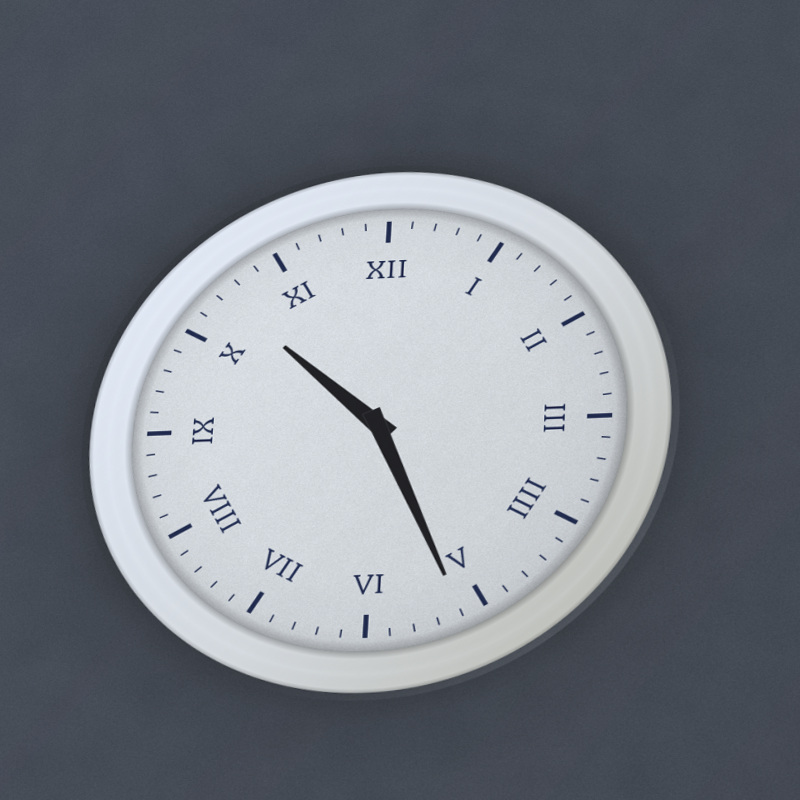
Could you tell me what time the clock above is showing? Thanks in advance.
10:26
